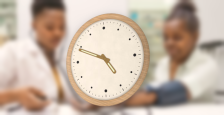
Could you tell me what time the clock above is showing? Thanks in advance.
4:49
